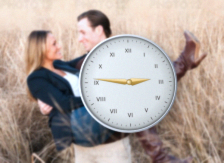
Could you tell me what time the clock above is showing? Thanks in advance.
2:46
